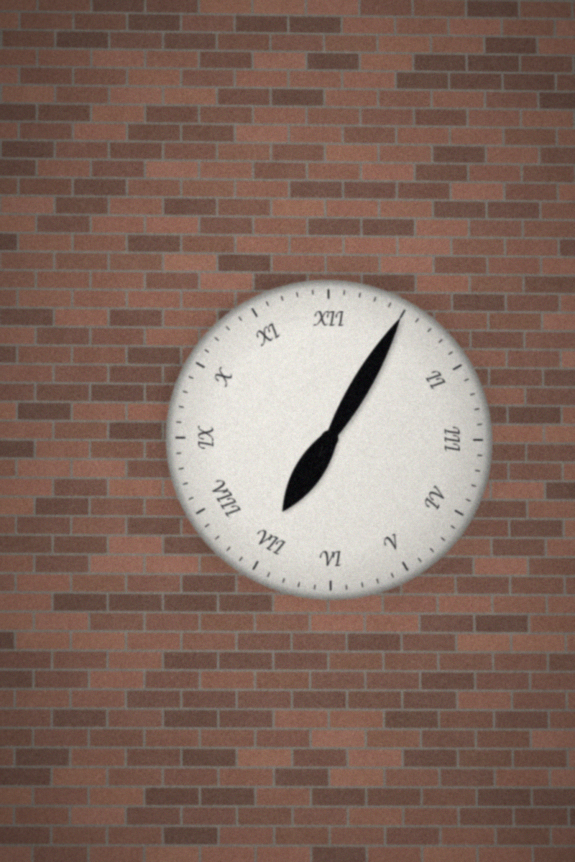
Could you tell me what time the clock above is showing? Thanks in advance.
7:05
